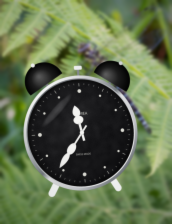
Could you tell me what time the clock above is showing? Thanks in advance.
11:36
